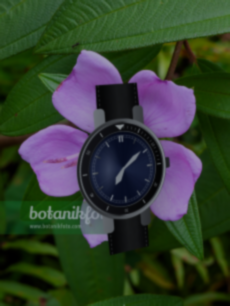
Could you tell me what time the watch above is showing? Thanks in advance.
7:09
